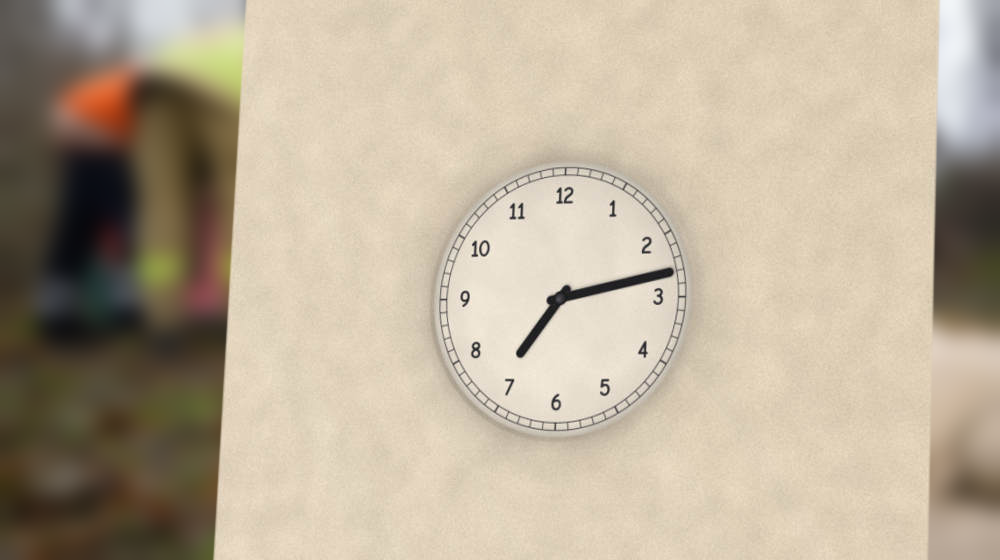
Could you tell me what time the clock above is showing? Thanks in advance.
7:13
